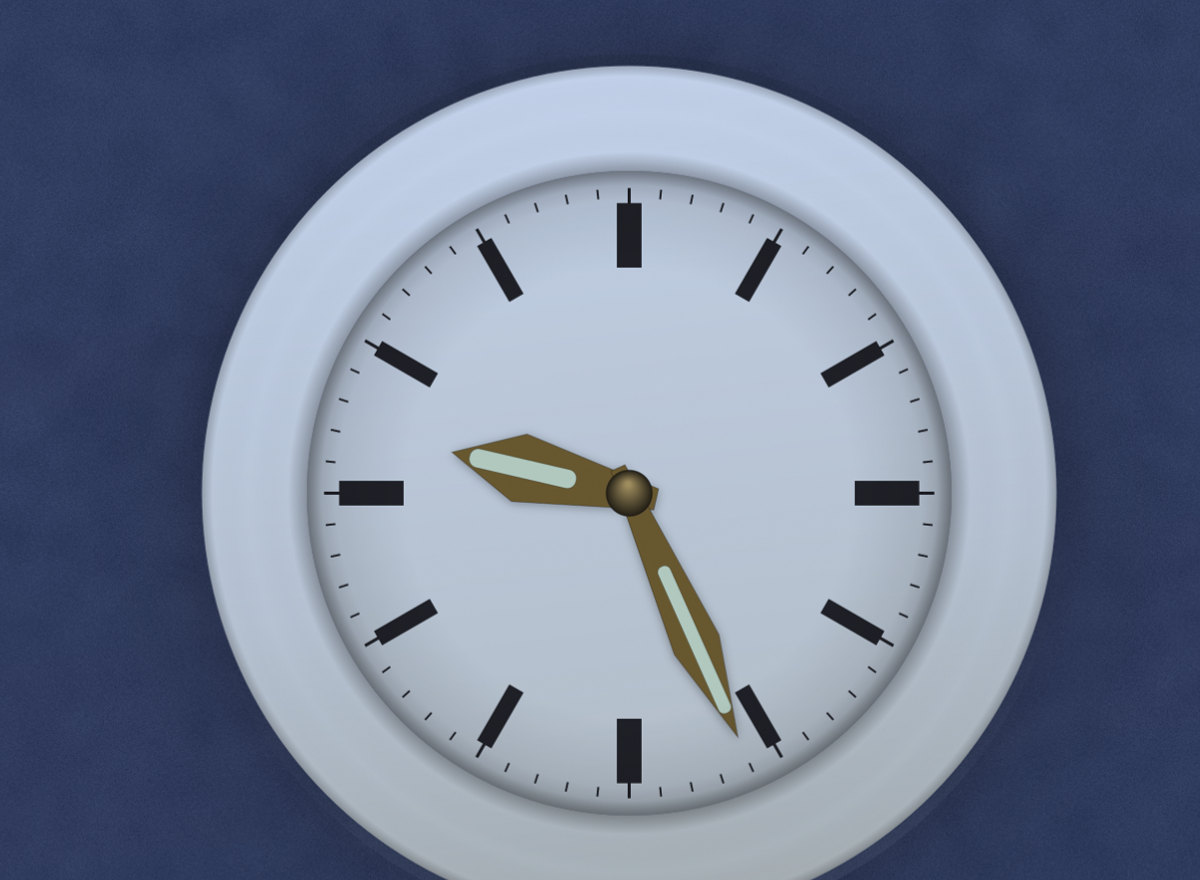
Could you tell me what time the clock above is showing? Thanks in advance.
9:26
